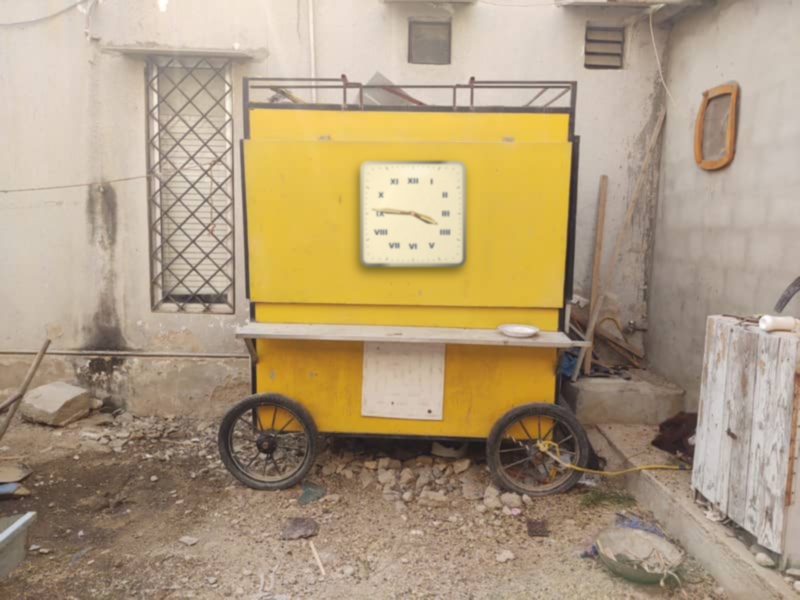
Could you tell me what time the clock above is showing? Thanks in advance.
3:46
